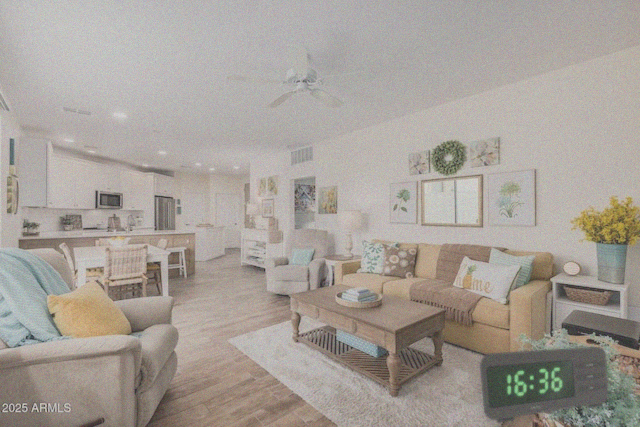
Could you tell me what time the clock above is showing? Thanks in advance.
16:36
